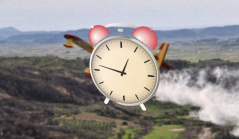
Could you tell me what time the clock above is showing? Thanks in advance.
12:47
